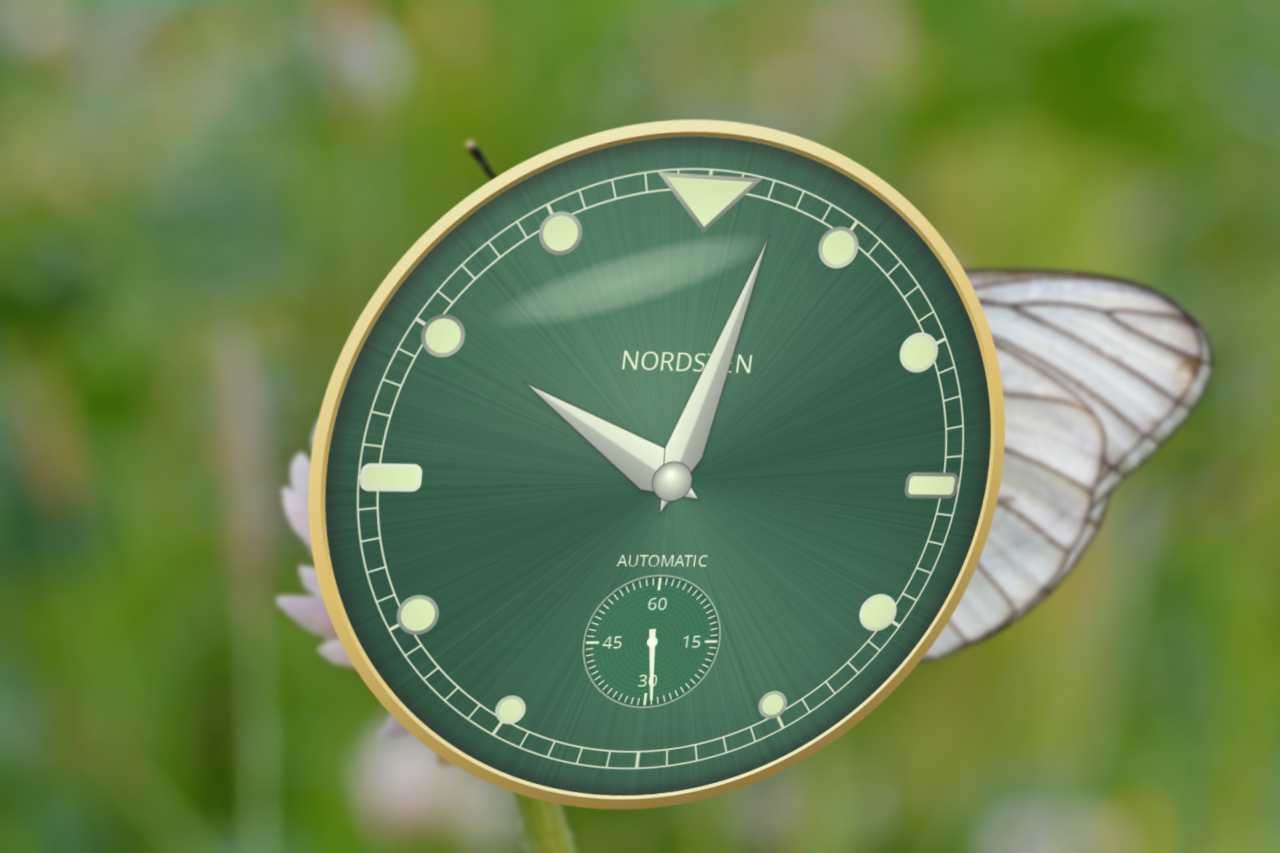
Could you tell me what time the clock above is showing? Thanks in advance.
10:02:29
